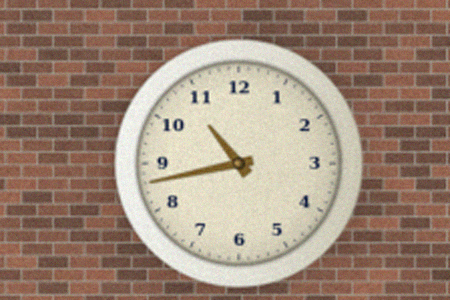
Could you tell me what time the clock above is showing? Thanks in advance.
10:43
